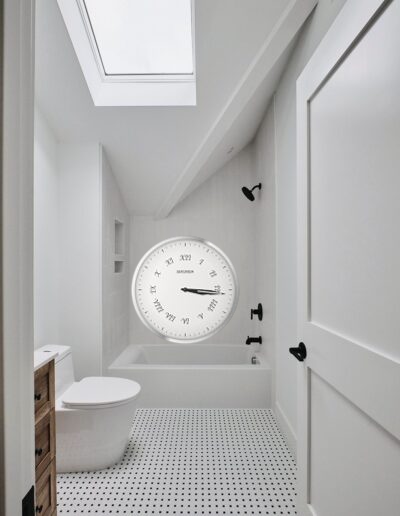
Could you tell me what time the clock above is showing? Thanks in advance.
3:16
